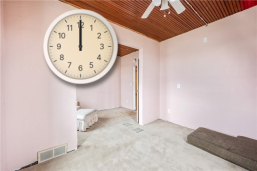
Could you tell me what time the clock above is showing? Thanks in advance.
12:00
